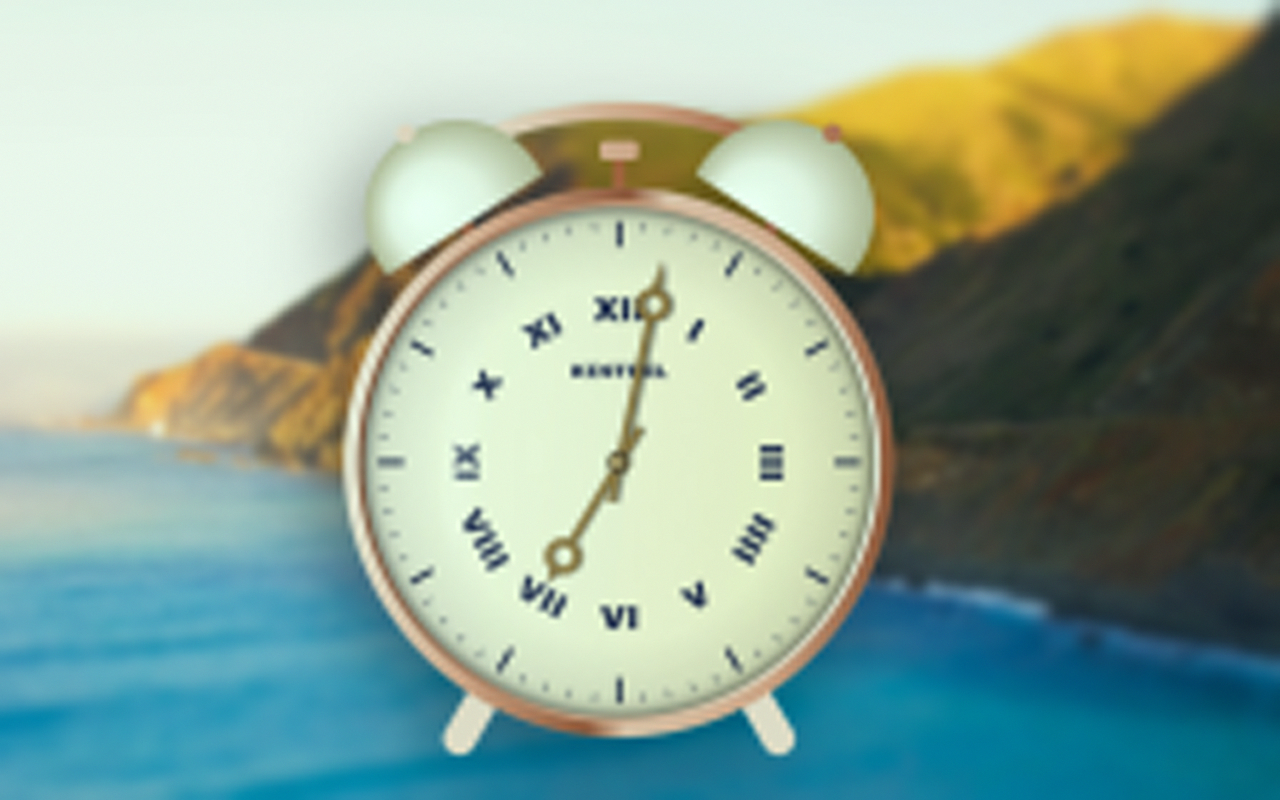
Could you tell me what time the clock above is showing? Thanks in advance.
7:02
